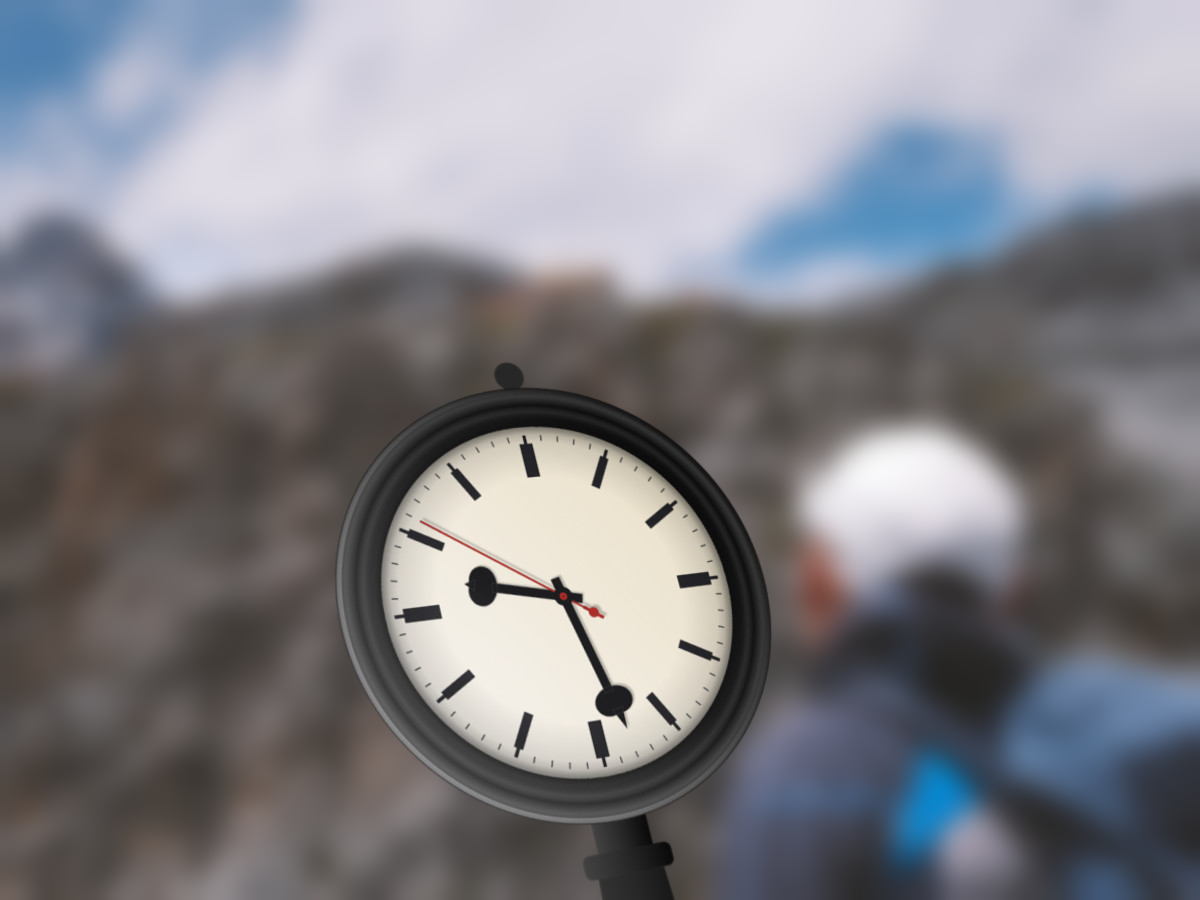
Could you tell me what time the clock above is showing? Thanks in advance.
9:27:51
